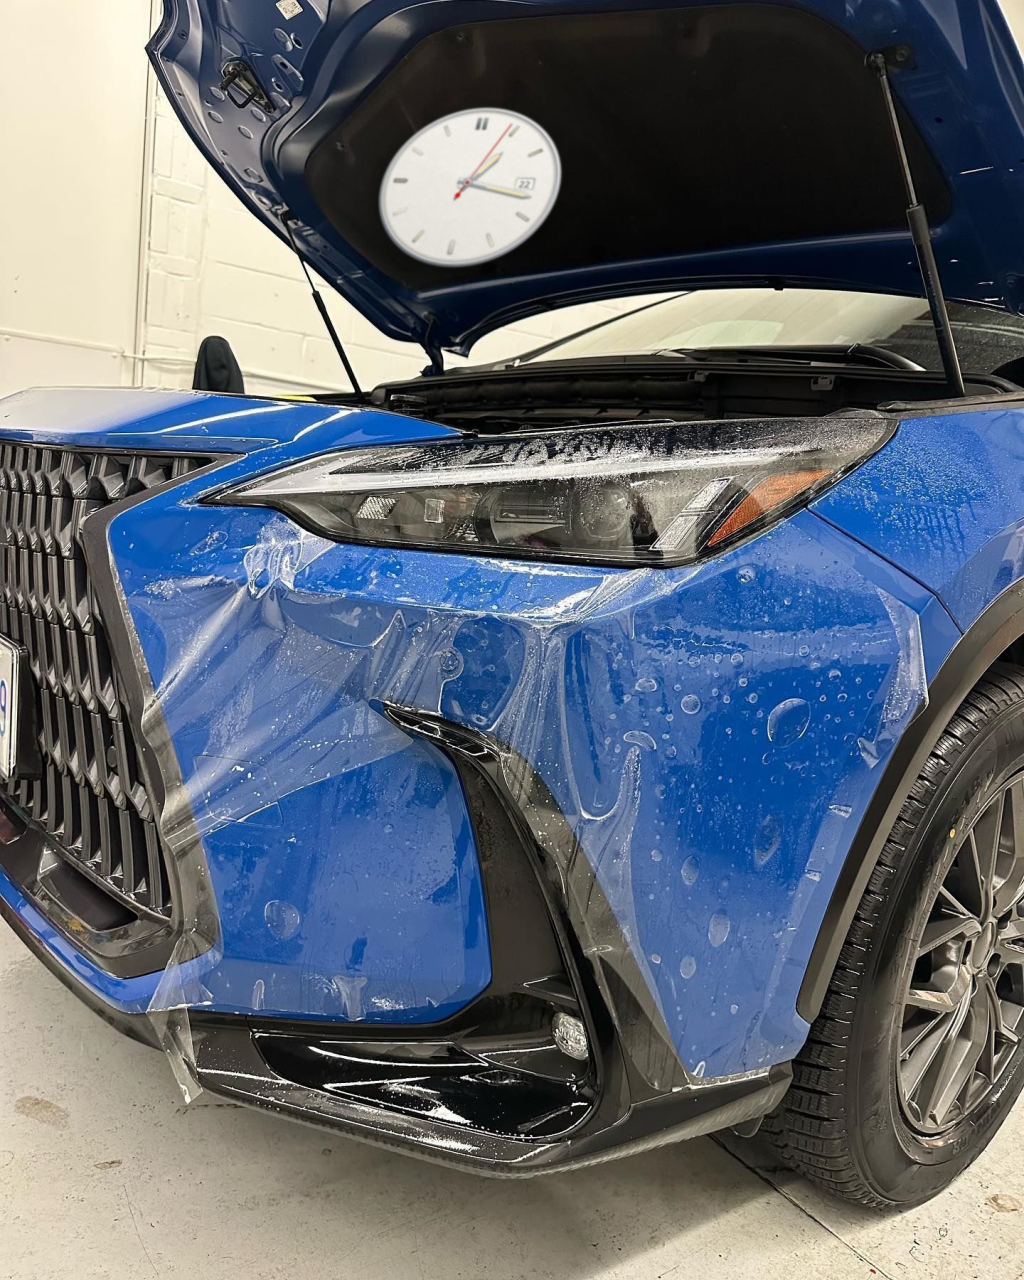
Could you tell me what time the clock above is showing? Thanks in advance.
1:17:04
